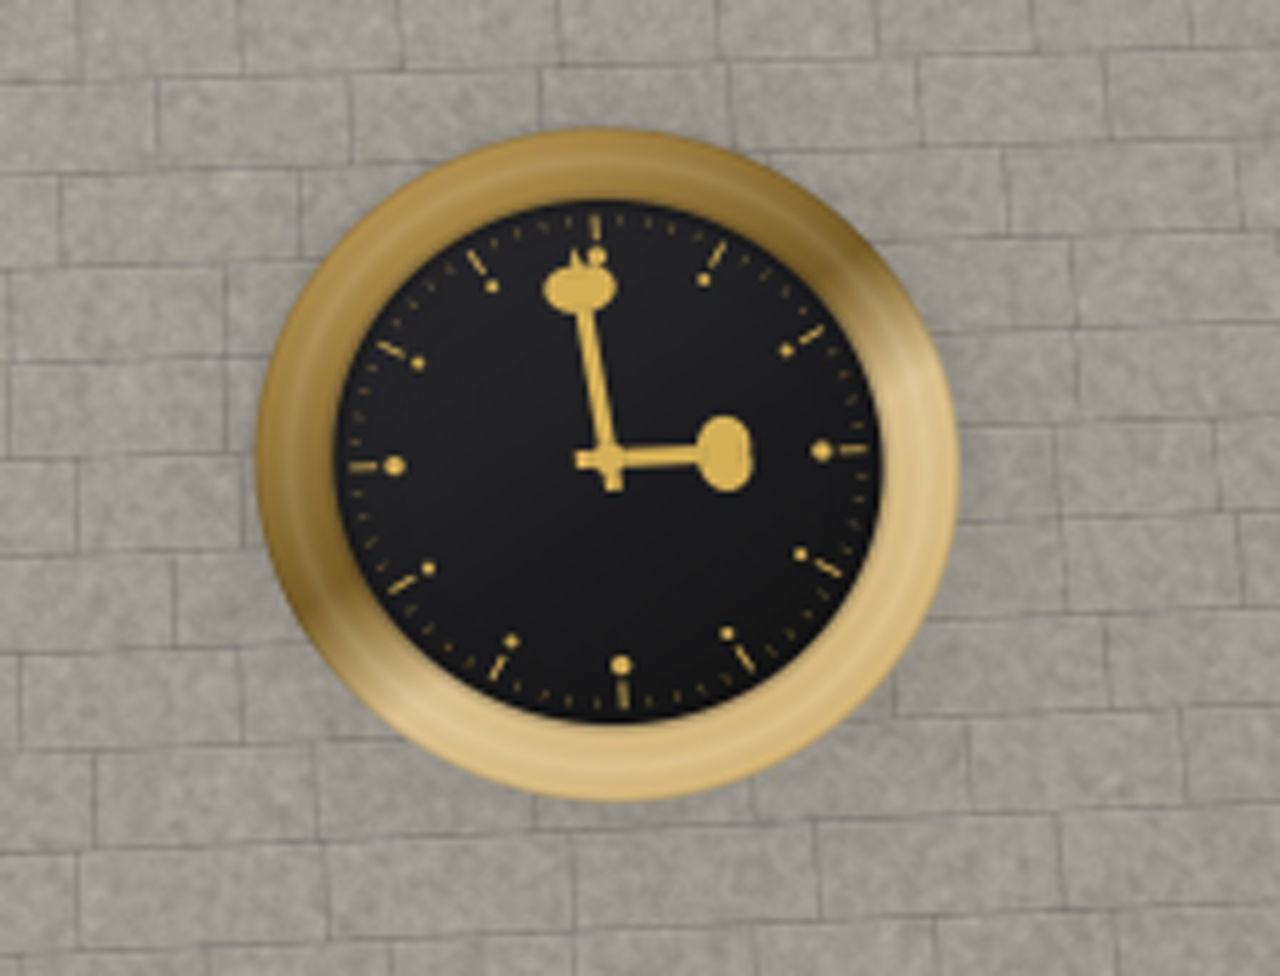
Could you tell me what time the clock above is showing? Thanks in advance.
2:59
